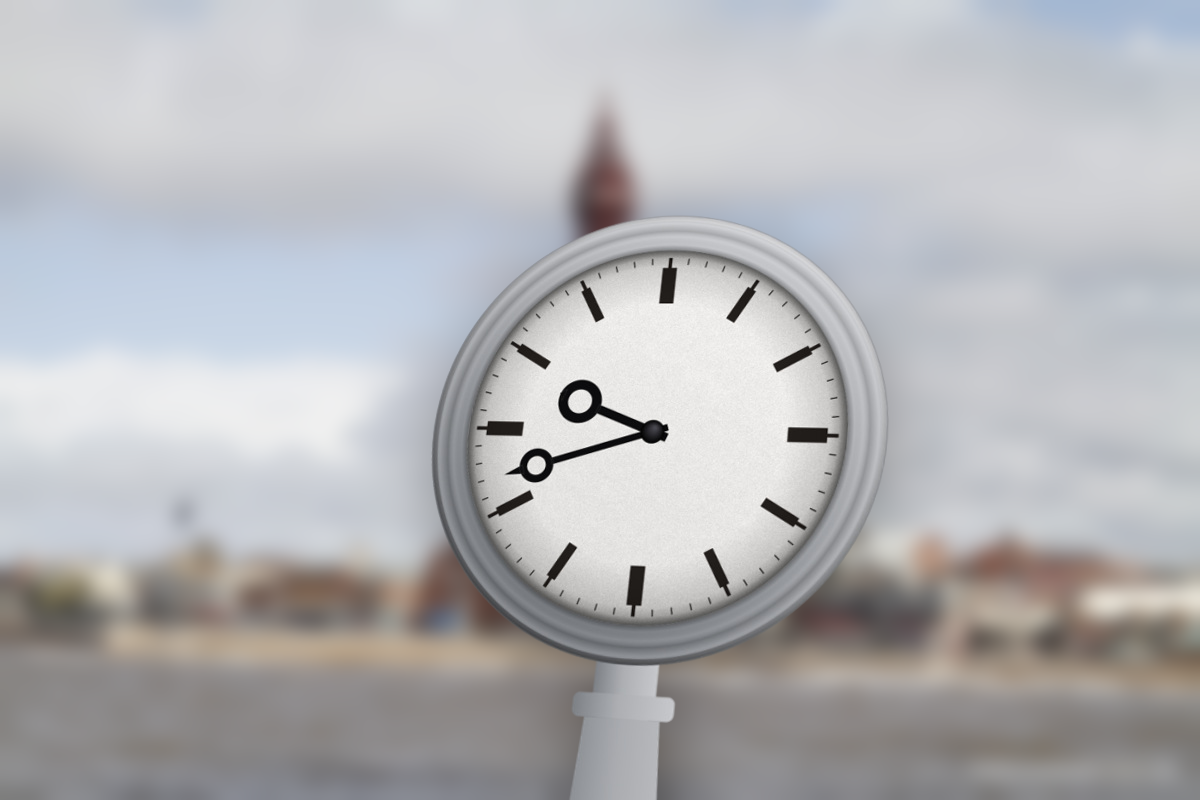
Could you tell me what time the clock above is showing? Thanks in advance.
9:42
